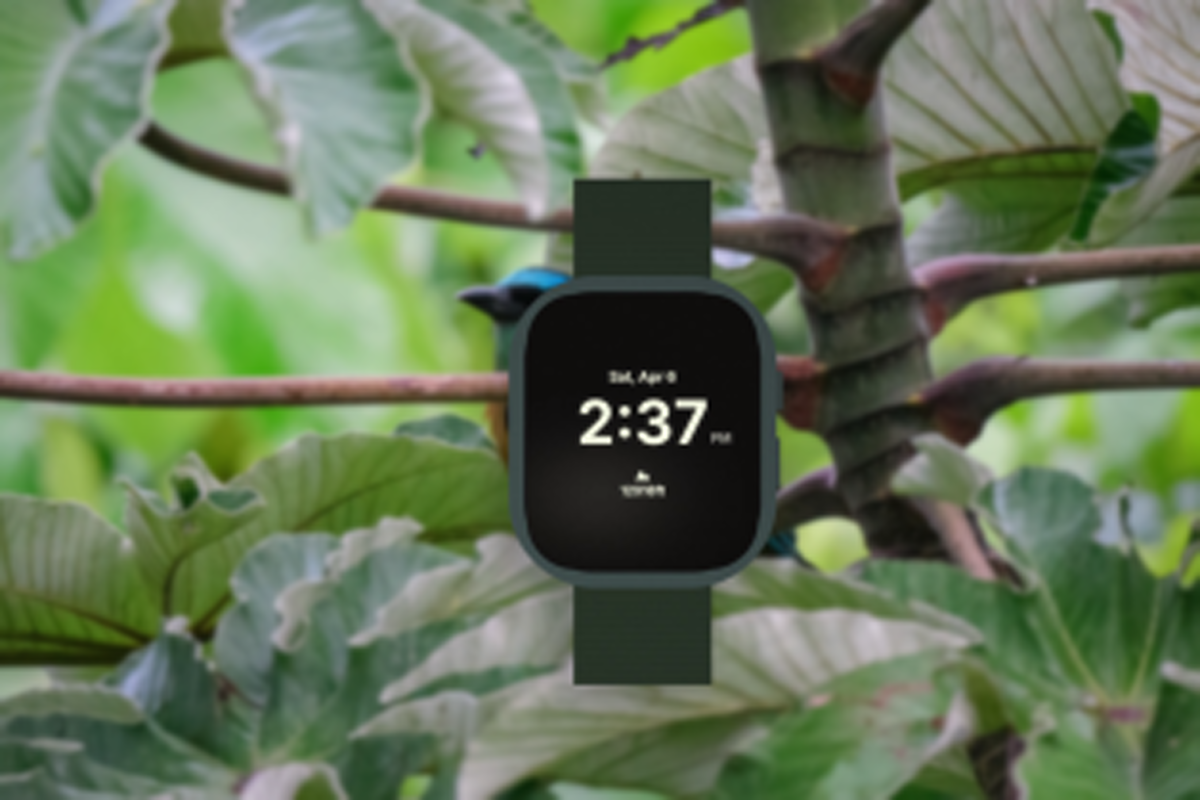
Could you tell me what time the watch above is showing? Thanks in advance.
2:37
